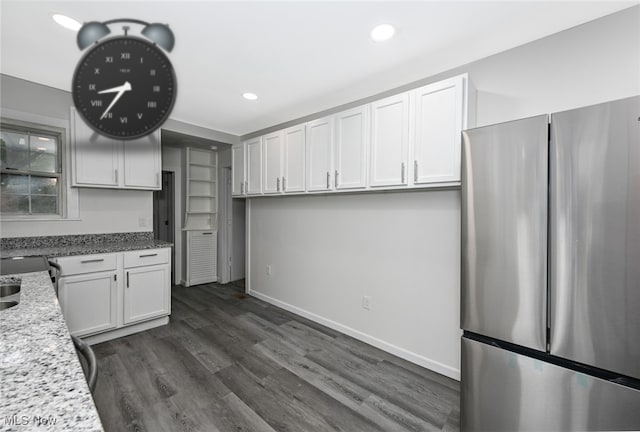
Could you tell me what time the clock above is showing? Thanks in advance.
8:36
